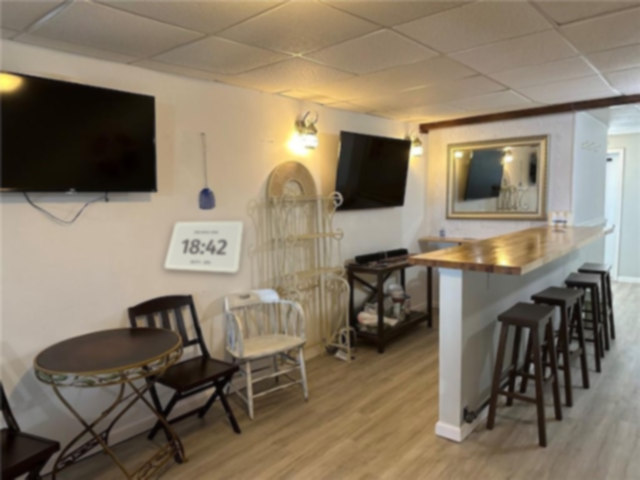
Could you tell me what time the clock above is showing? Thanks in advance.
18:42
